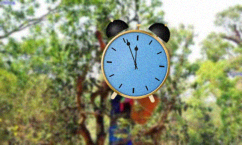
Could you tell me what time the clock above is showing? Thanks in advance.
11:56
